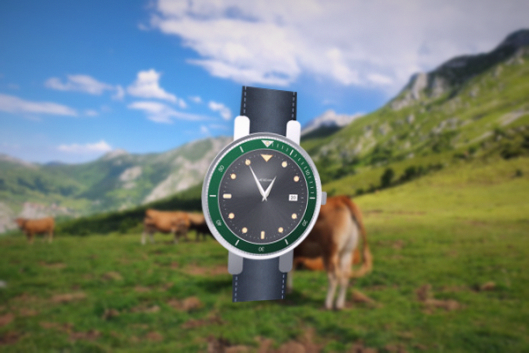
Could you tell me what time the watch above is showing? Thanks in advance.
12:55
